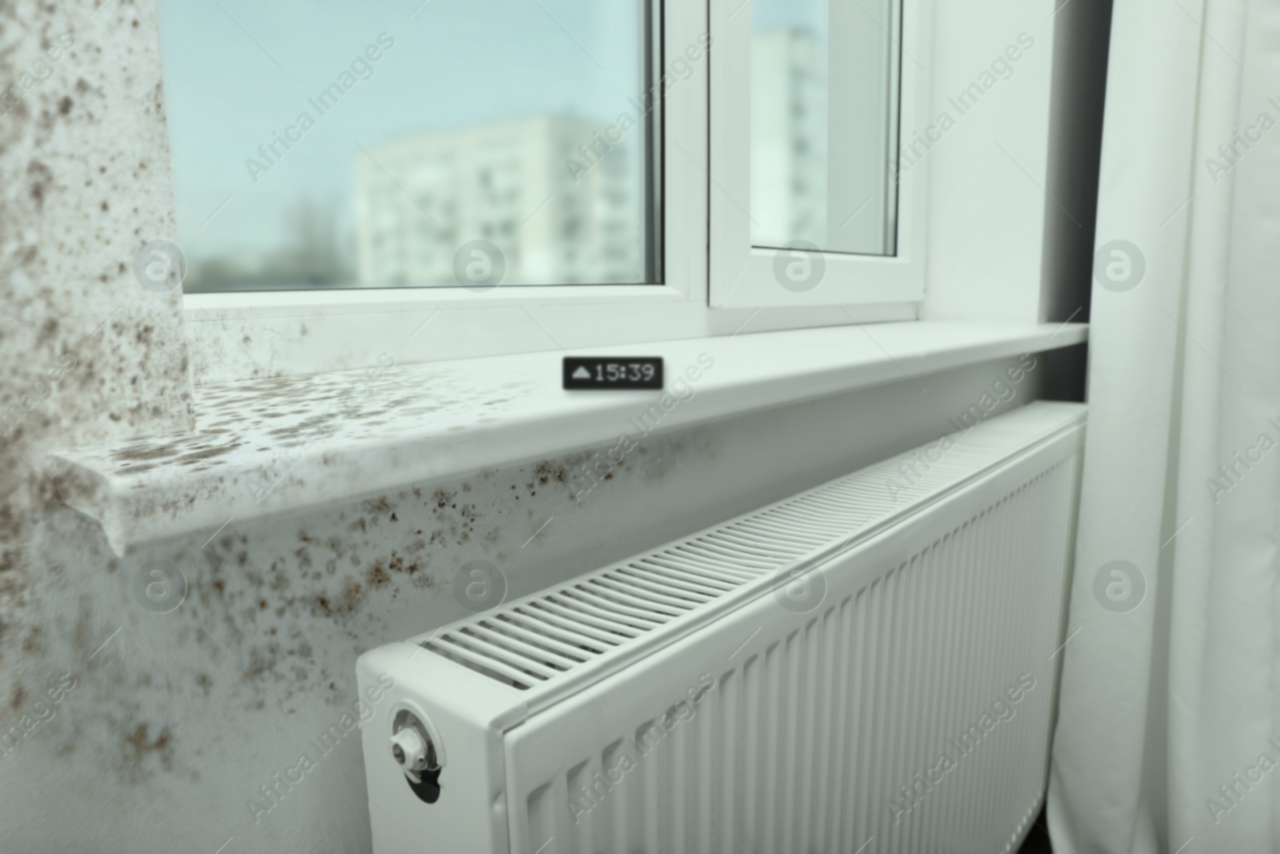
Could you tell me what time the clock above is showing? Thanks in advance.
15:39
